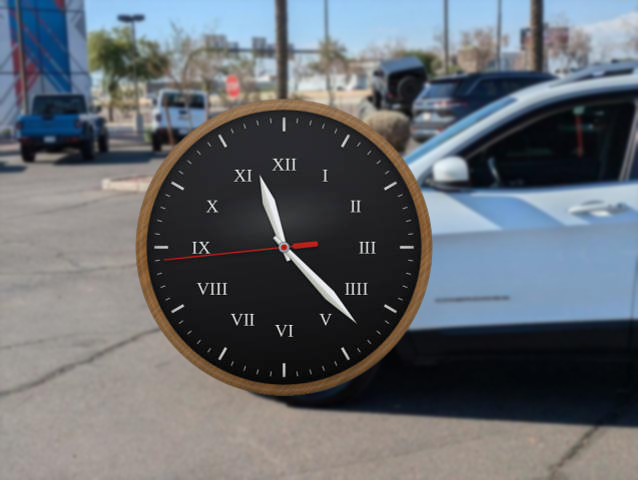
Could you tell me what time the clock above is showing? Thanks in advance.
11:22:44
